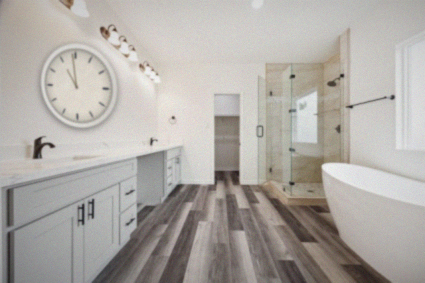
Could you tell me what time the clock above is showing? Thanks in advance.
10:59
